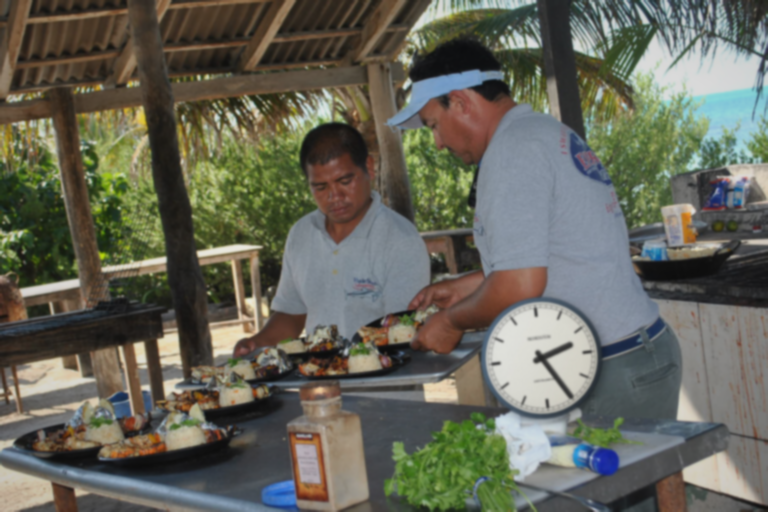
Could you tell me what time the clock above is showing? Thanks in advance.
2:25
